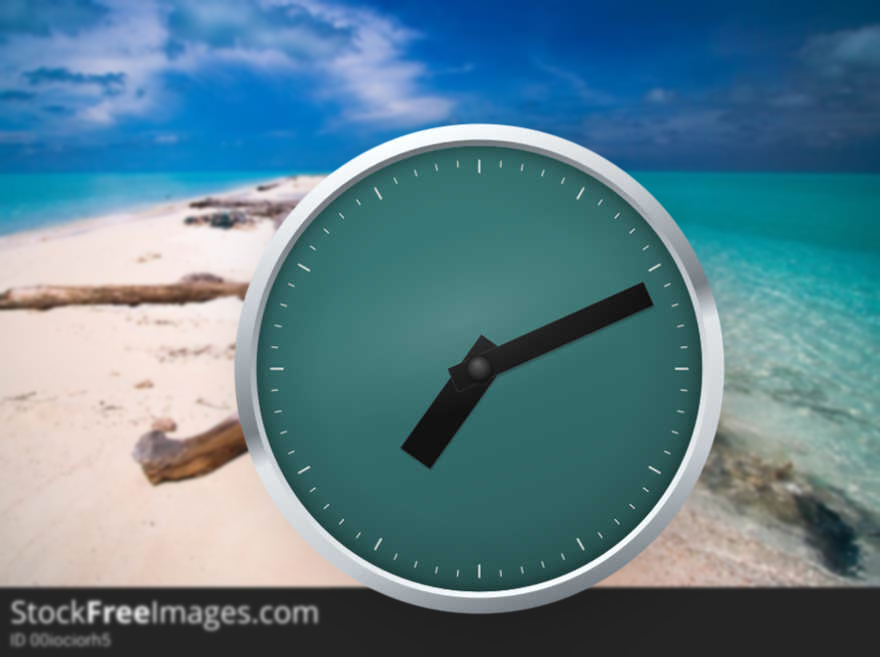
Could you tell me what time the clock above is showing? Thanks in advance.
7:11
